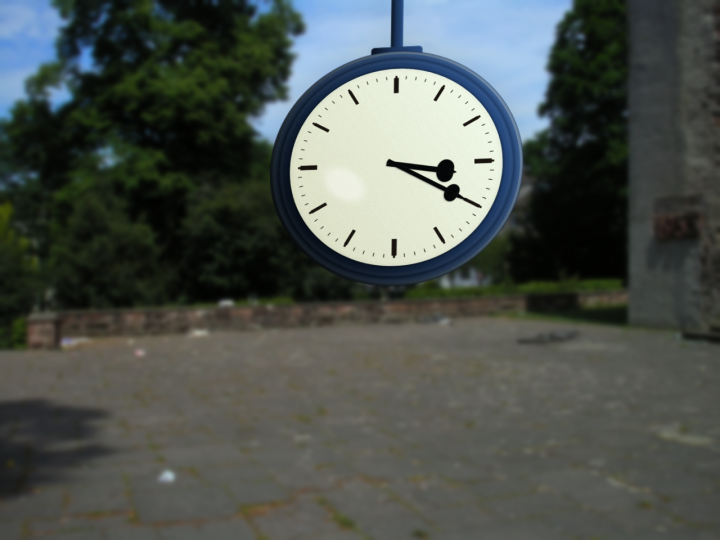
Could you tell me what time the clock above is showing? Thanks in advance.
3:20
